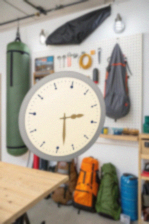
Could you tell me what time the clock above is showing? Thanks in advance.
2:28
